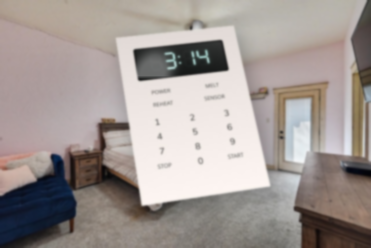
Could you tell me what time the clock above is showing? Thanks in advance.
3:14
